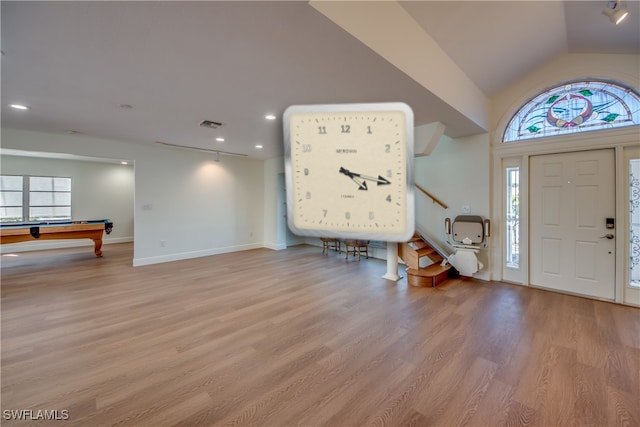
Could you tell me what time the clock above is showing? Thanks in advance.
4:17
